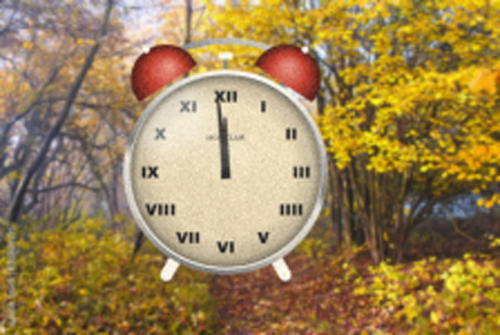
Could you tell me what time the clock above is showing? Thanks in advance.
11:59
